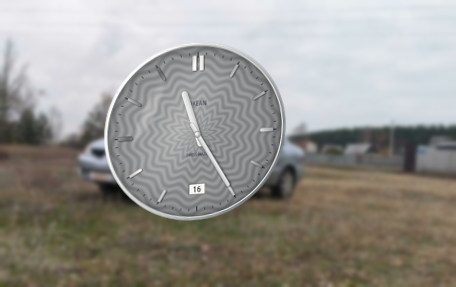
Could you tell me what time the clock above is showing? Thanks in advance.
11:25
